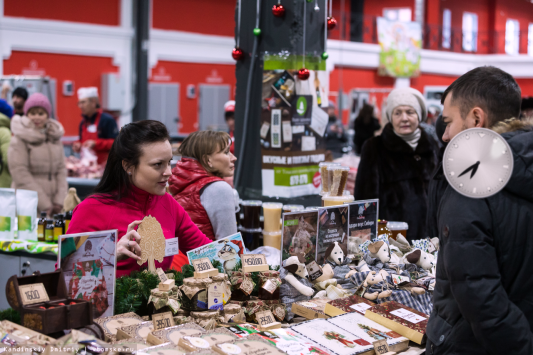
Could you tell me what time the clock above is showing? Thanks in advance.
6:38
